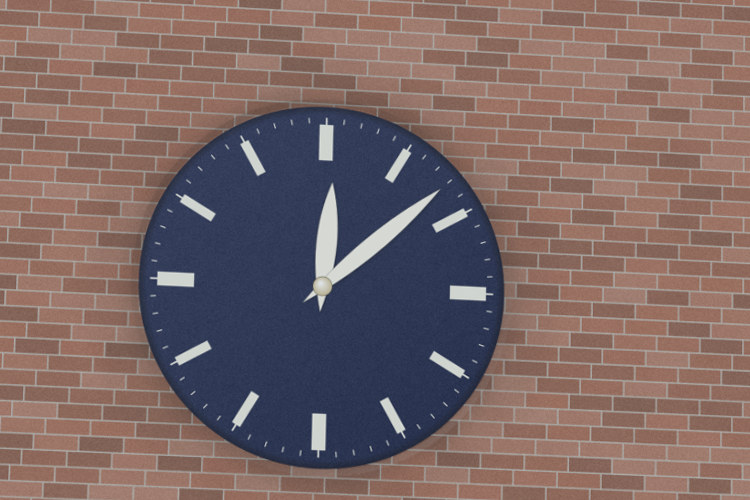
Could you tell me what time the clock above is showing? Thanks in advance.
12:08
